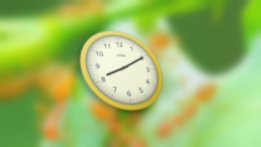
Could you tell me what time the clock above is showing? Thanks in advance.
8:10
